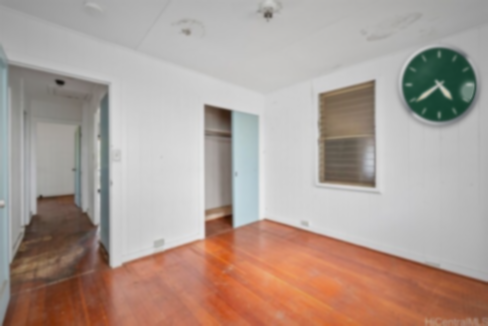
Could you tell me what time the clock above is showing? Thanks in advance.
4:39
